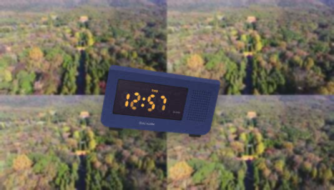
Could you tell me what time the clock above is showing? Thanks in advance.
12:57
